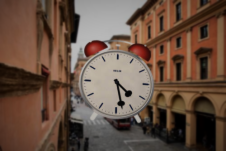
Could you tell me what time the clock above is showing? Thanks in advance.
4:28
